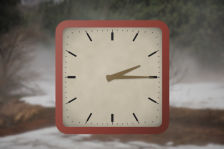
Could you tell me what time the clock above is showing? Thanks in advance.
2:15
